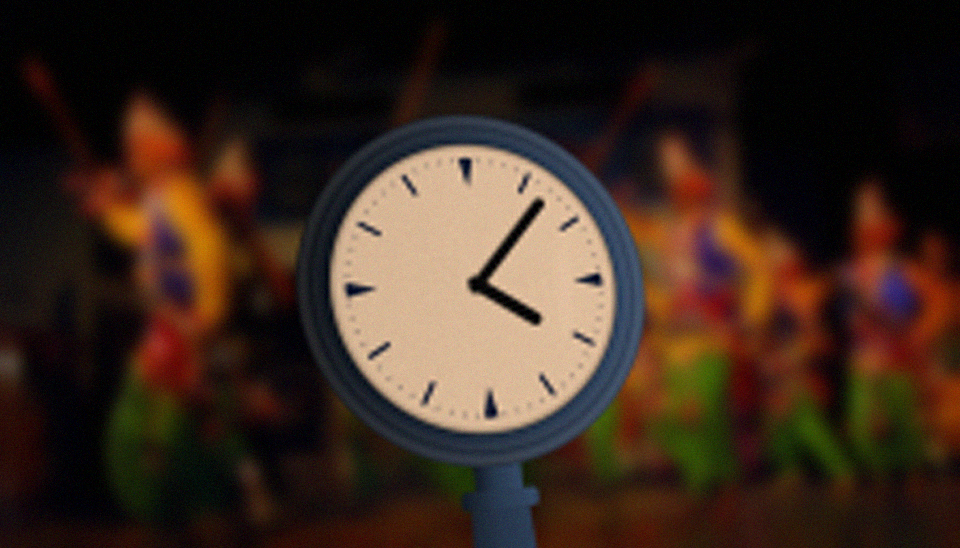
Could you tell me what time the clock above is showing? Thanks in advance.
4:07
